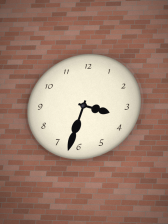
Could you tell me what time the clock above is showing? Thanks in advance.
3:32
